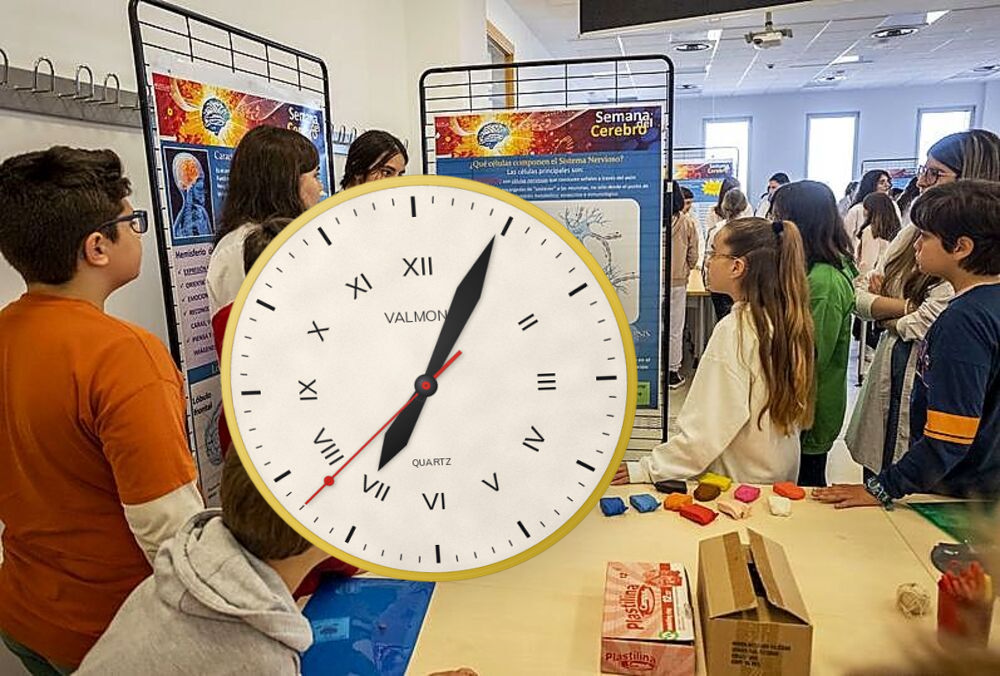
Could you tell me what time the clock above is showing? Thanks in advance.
7:04:38
